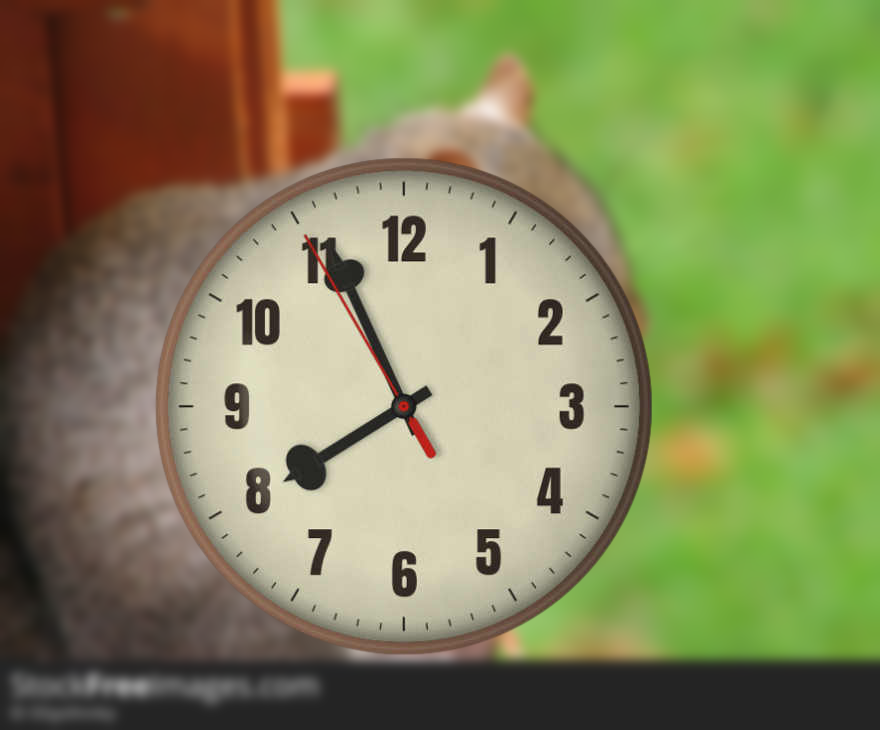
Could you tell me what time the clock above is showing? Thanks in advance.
7:55:55
